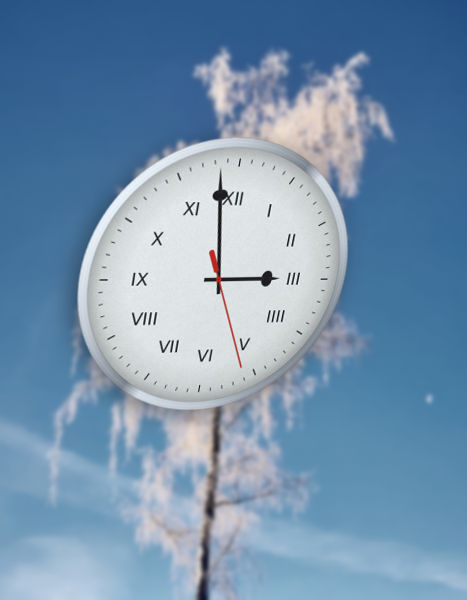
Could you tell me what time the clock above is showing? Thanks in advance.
2:58:26
